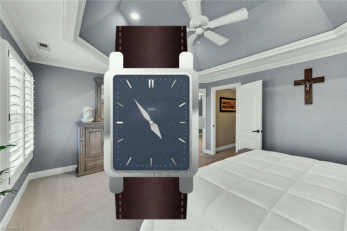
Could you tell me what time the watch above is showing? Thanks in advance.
4:54
